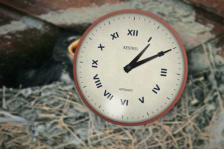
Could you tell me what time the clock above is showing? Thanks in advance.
1:10
